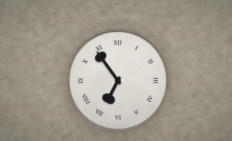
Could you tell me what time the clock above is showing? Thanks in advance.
6:54
